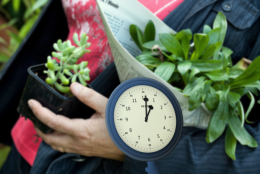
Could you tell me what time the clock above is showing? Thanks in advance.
1:01
